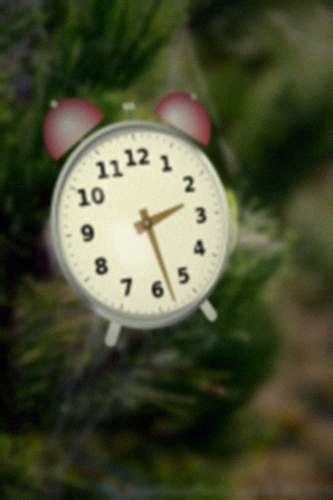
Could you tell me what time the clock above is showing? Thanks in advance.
2:28
